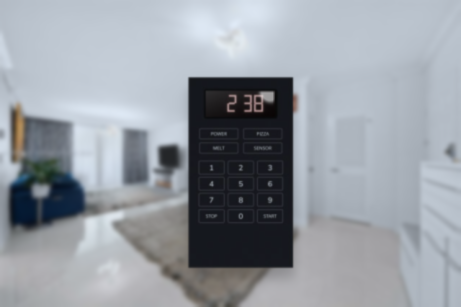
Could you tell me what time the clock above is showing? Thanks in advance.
2:38
